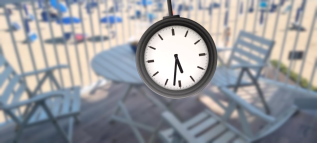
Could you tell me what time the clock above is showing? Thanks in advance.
5:32
